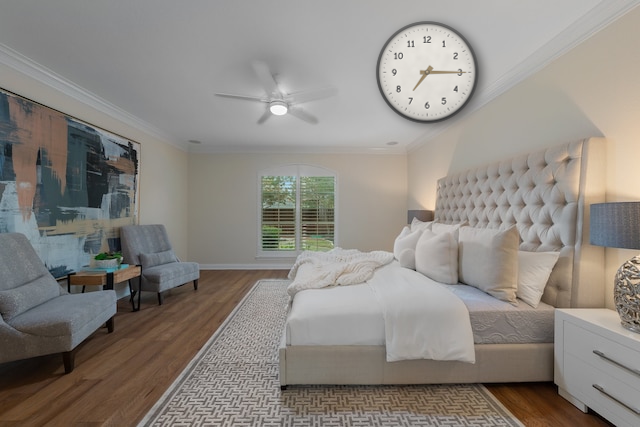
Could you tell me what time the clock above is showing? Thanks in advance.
7:15
